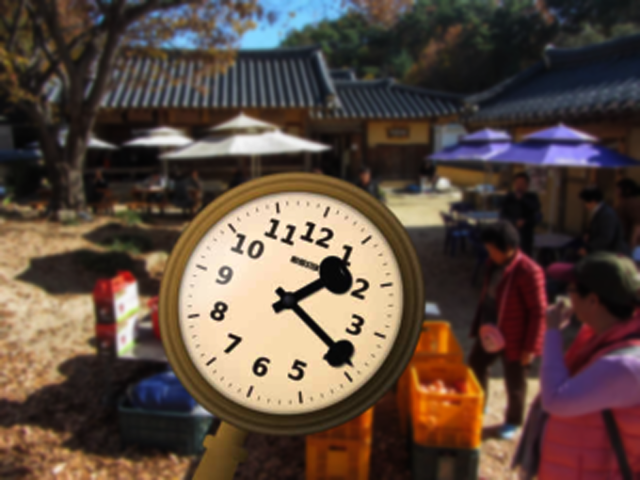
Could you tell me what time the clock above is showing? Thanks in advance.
1:19
